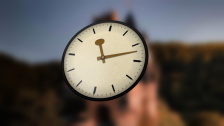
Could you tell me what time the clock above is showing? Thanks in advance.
11:12
